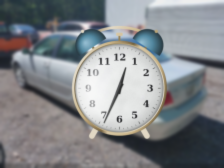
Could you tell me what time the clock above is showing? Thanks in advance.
12:34
